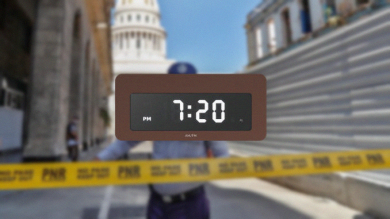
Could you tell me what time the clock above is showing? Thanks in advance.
7:20
